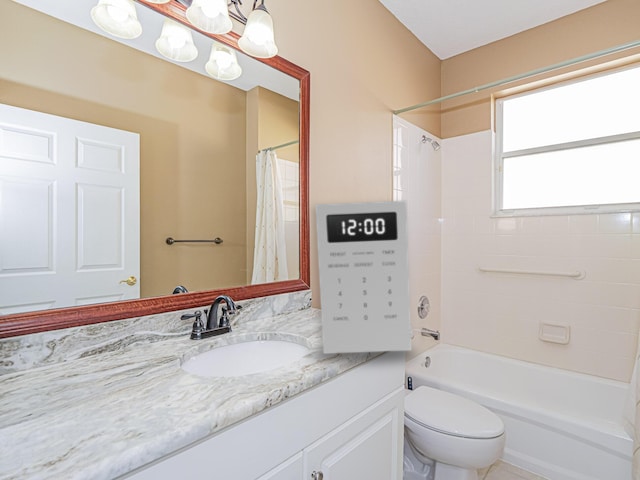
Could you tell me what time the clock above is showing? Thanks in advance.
12:00
